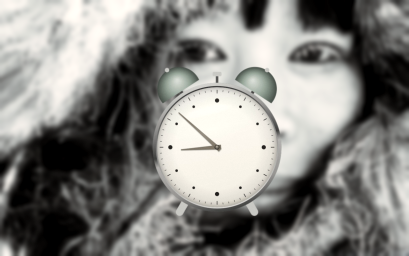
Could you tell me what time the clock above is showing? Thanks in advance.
8:52
